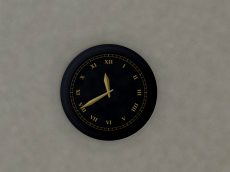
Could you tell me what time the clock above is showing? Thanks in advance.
11:40
